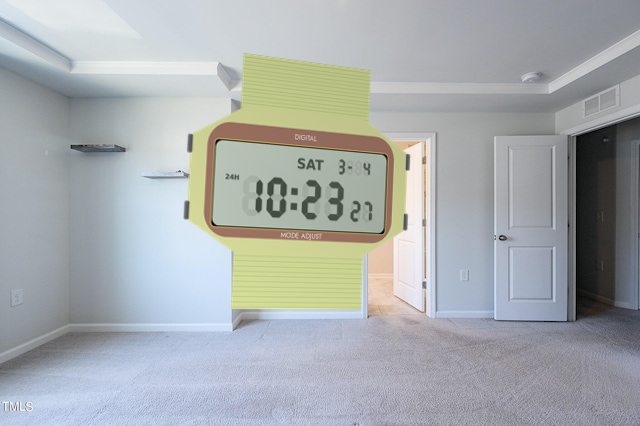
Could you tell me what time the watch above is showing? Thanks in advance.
10:23:27
